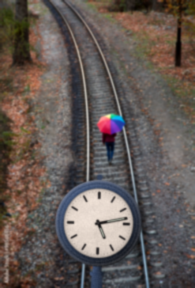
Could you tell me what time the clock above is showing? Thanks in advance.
5:13
